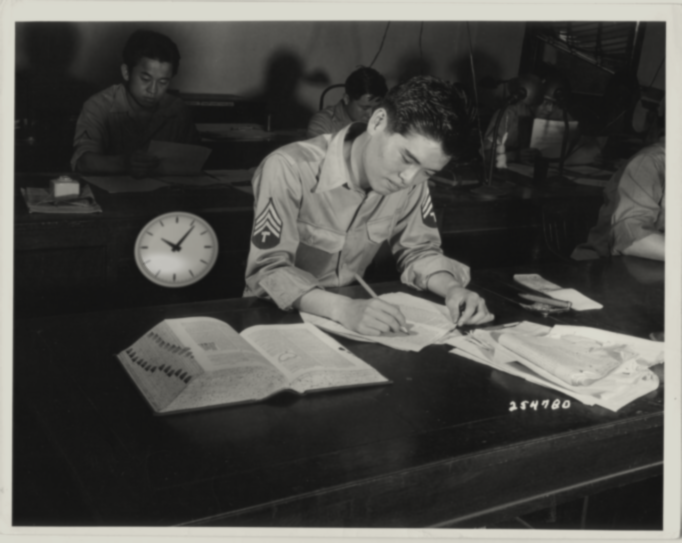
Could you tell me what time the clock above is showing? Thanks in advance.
10:06
